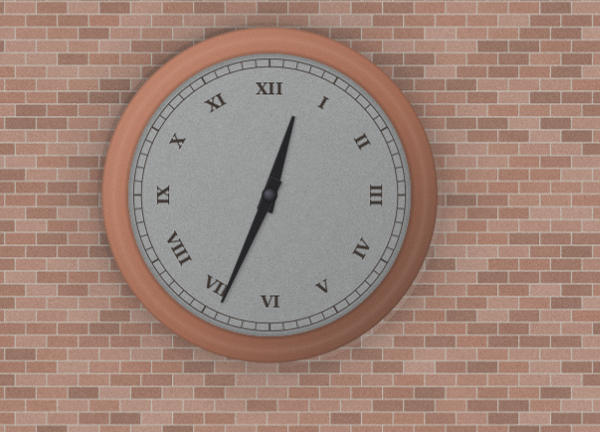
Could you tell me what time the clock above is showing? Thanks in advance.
12:34
